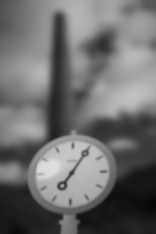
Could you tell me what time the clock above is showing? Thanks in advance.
7:05
